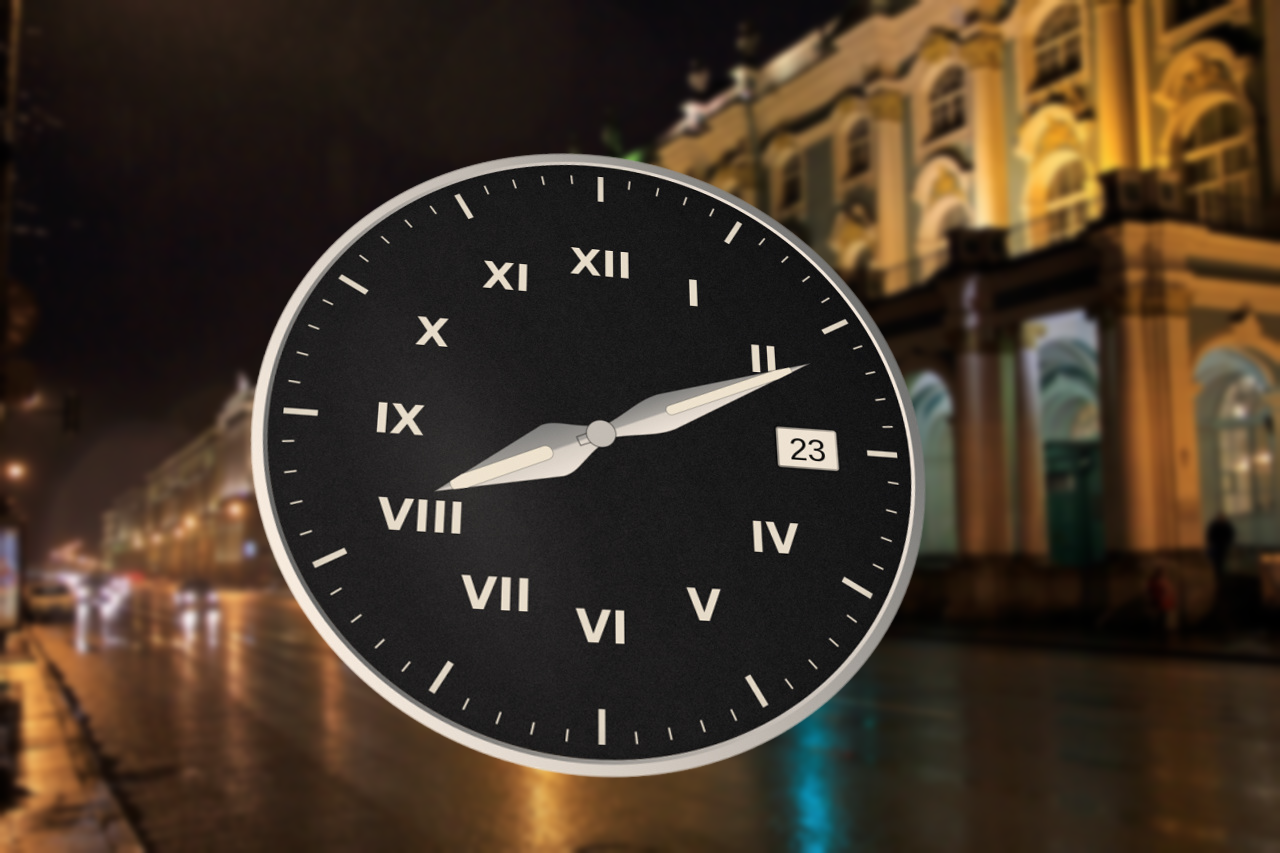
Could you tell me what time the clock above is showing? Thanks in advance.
8:11
